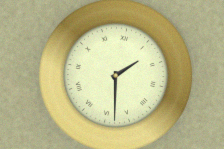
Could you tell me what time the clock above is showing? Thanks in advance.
1:28
